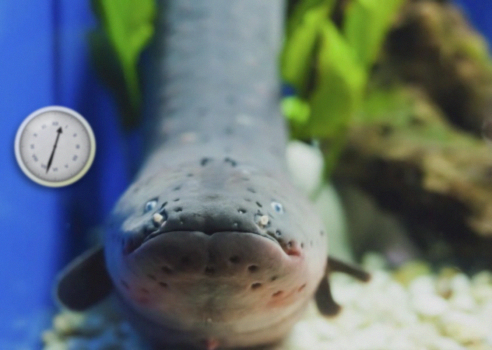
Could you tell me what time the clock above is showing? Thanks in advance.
12:33
